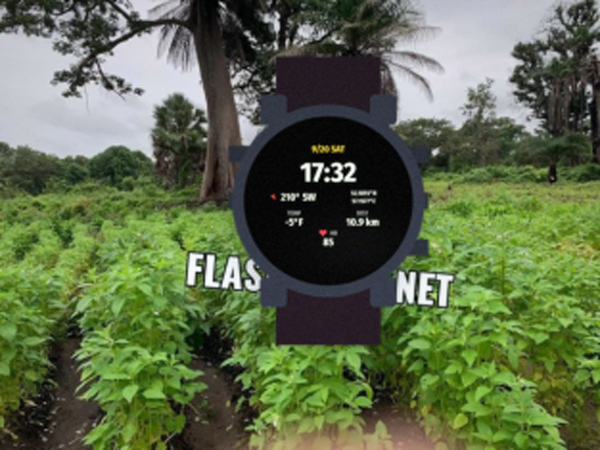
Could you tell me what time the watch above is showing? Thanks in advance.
17:32
